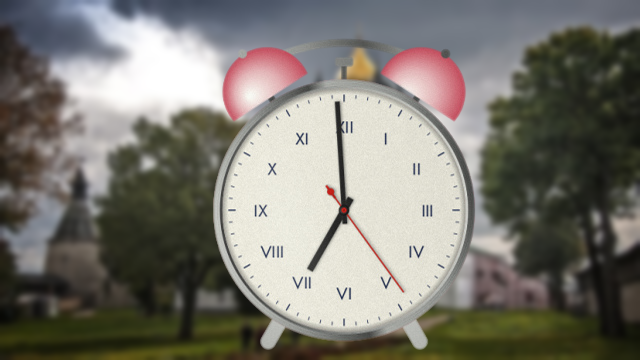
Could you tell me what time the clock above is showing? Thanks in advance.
6:59:24
